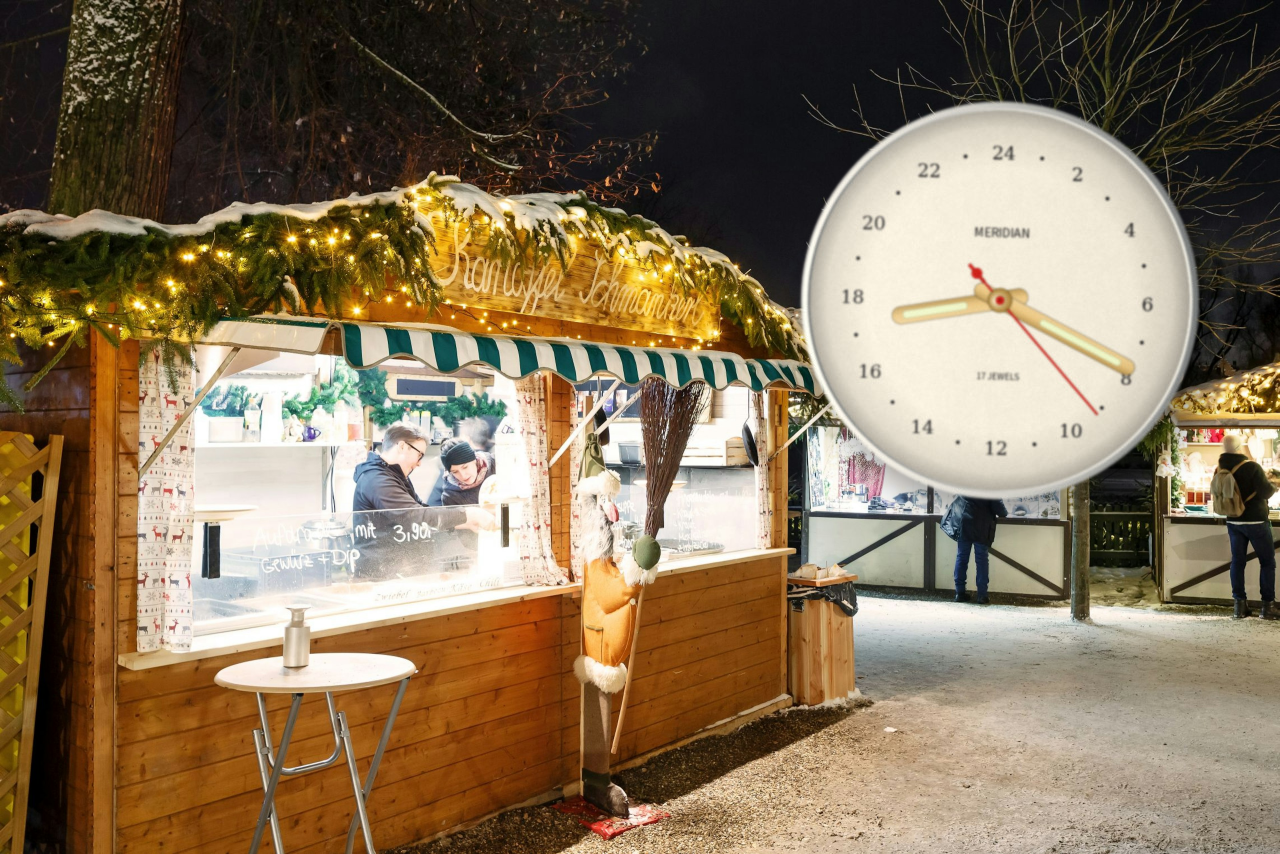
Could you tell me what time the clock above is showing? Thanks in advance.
17:19:23
